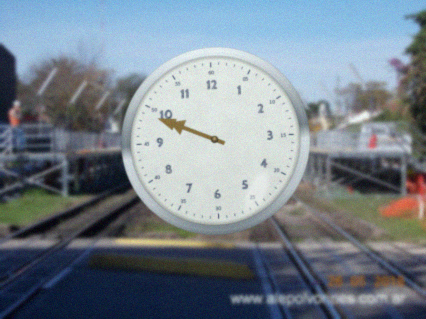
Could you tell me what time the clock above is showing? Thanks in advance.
9:49
